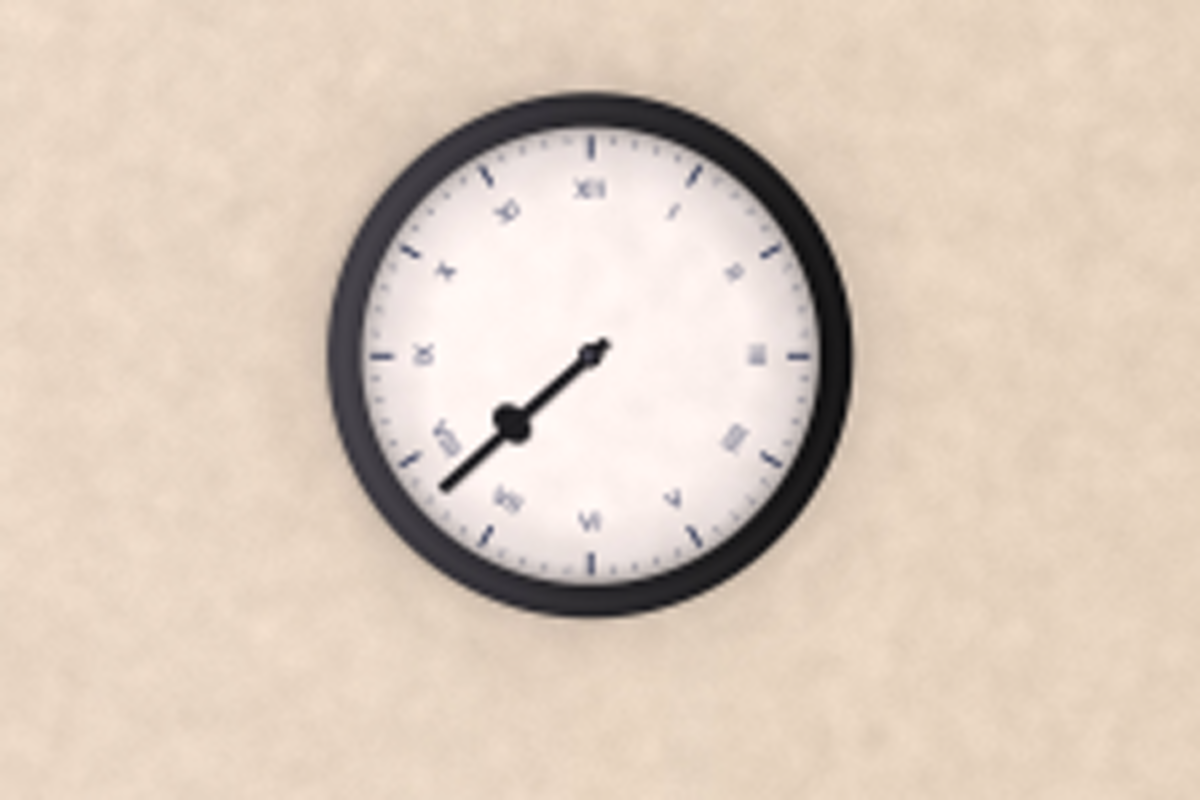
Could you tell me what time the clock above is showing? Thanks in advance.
7:38
